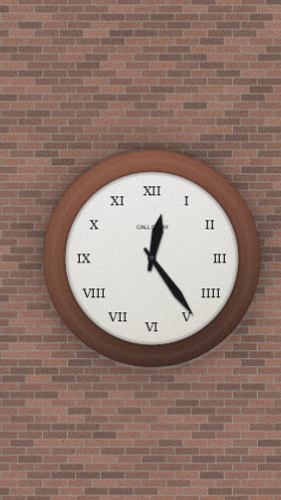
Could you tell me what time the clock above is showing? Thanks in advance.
12:24
